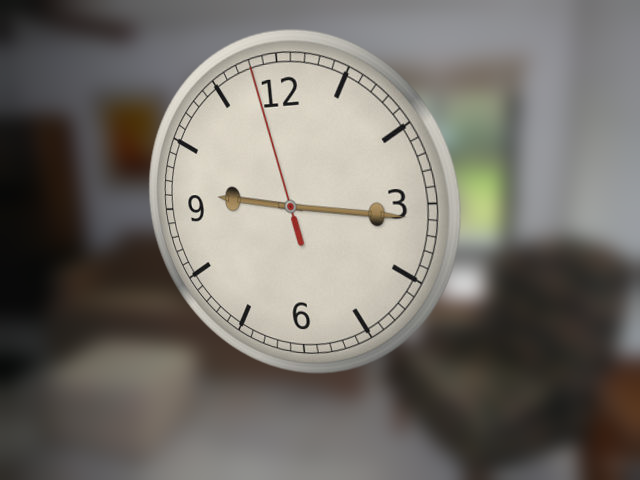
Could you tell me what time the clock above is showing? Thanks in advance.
9:15:58
